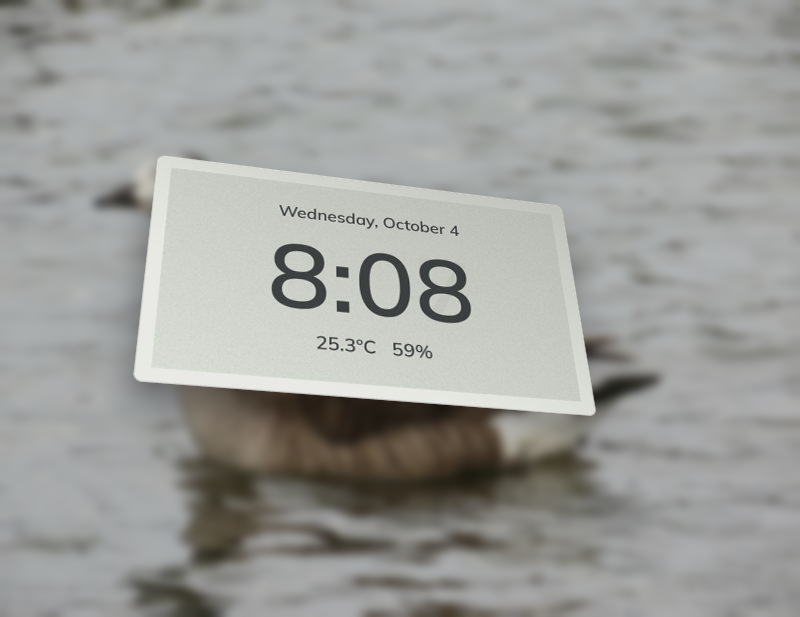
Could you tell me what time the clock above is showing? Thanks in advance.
8:08
